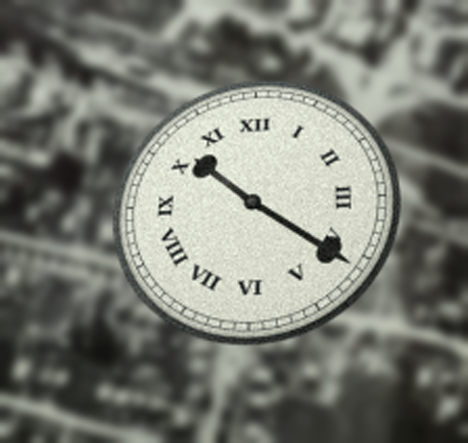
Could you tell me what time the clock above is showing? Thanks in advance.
10:21
